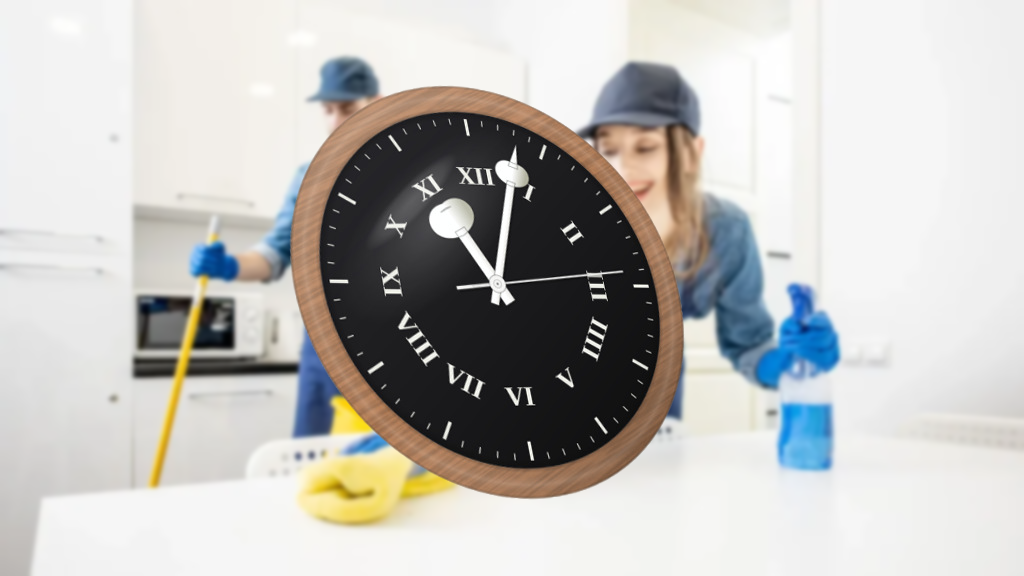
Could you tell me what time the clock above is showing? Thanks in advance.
11:03:14
